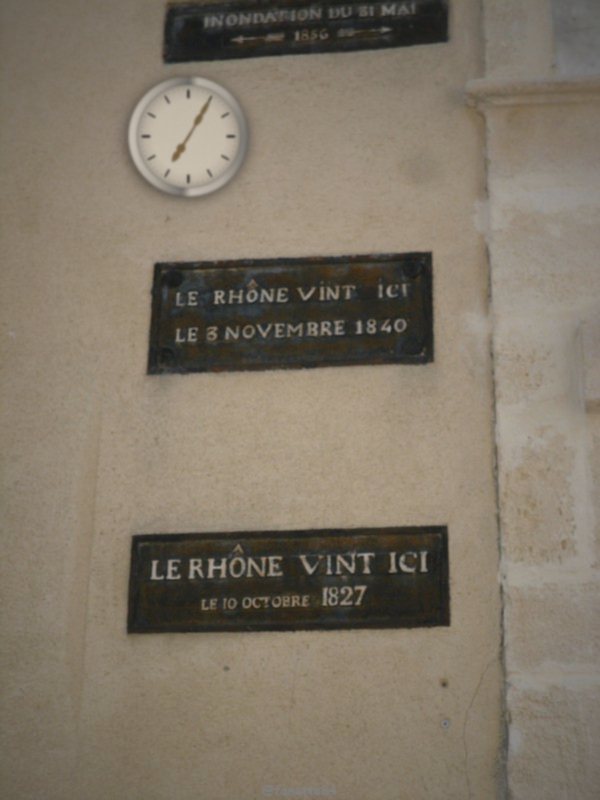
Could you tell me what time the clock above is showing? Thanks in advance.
7:05
